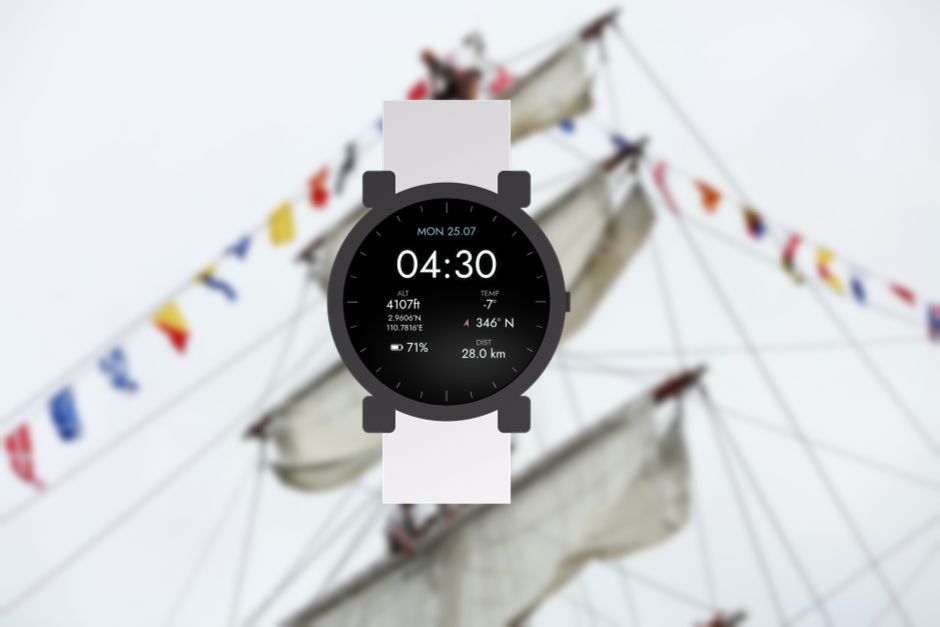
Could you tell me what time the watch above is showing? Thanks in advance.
4:30
